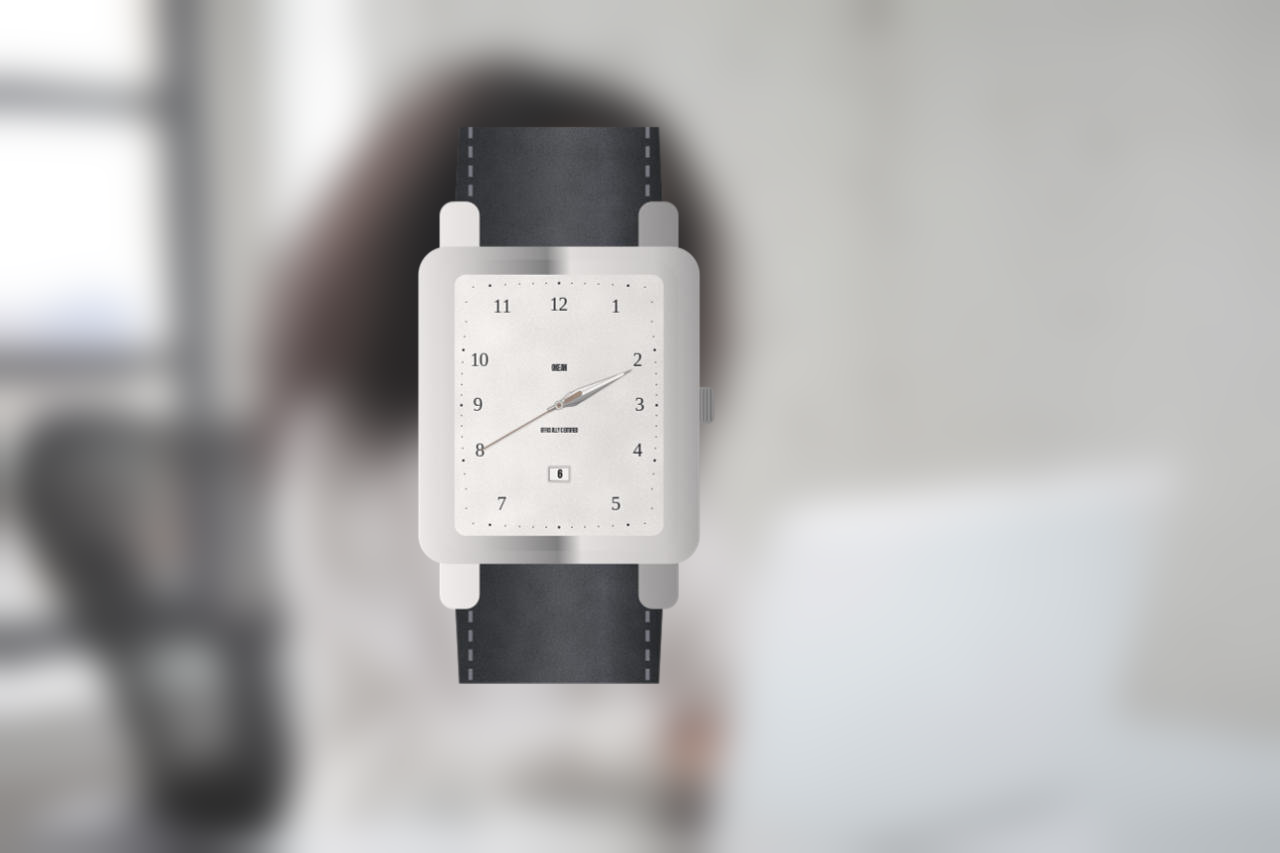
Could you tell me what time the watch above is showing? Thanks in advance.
2:10:40
